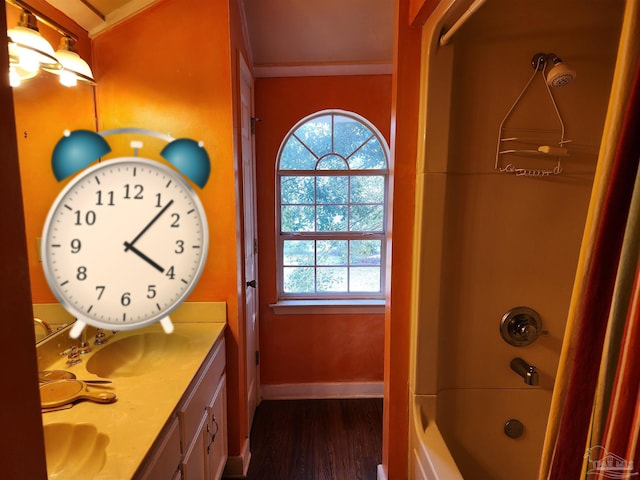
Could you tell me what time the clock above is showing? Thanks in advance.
4:07
